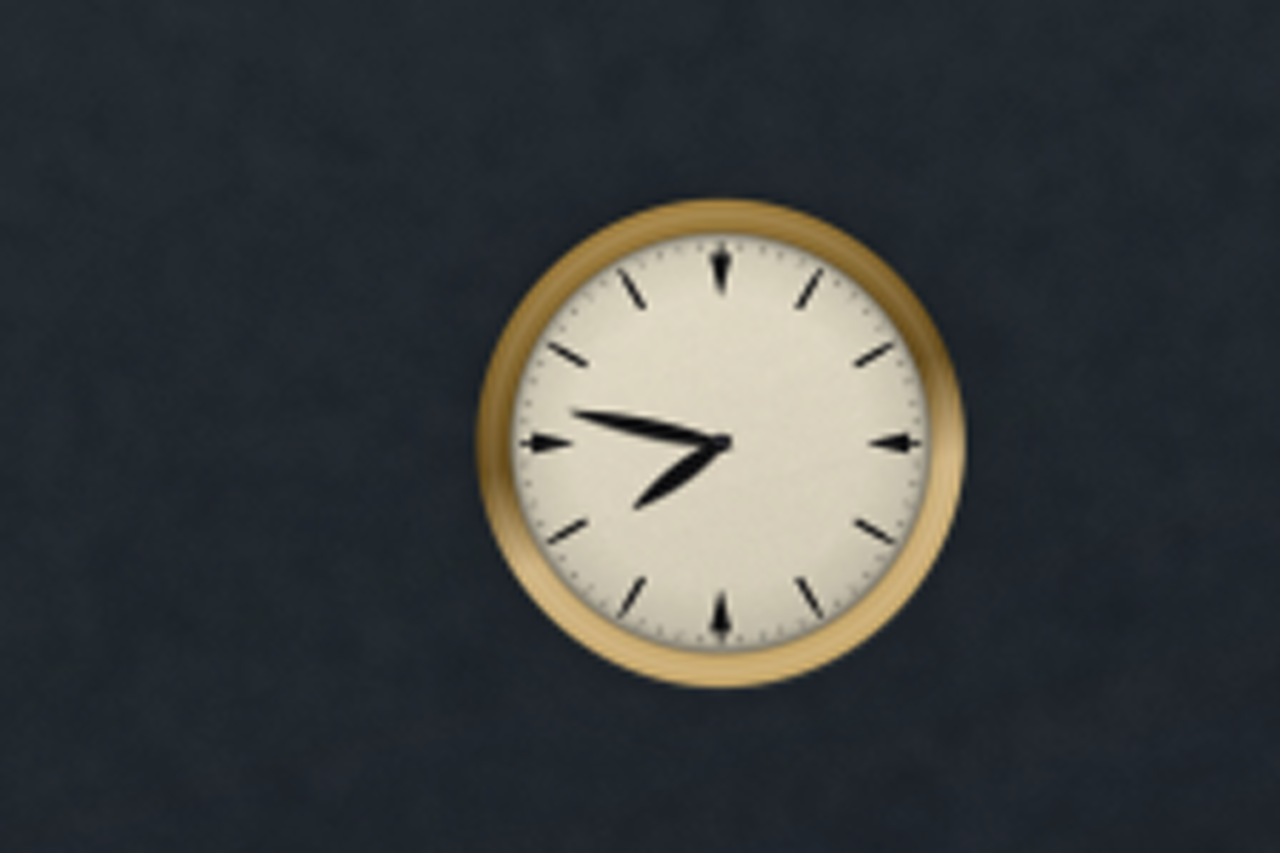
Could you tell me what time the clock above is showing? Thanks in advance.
7:47
